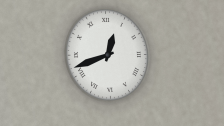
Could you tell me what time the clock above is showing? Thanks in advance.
12:42
